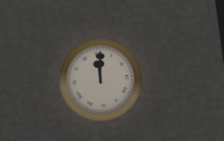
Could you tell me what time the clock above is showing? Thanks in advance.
12:01
